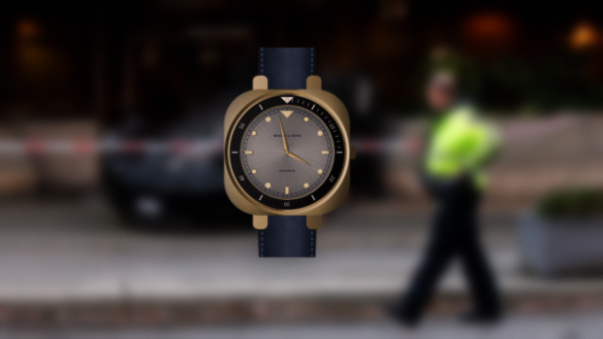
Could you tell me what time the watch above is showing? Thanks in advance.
3:58
